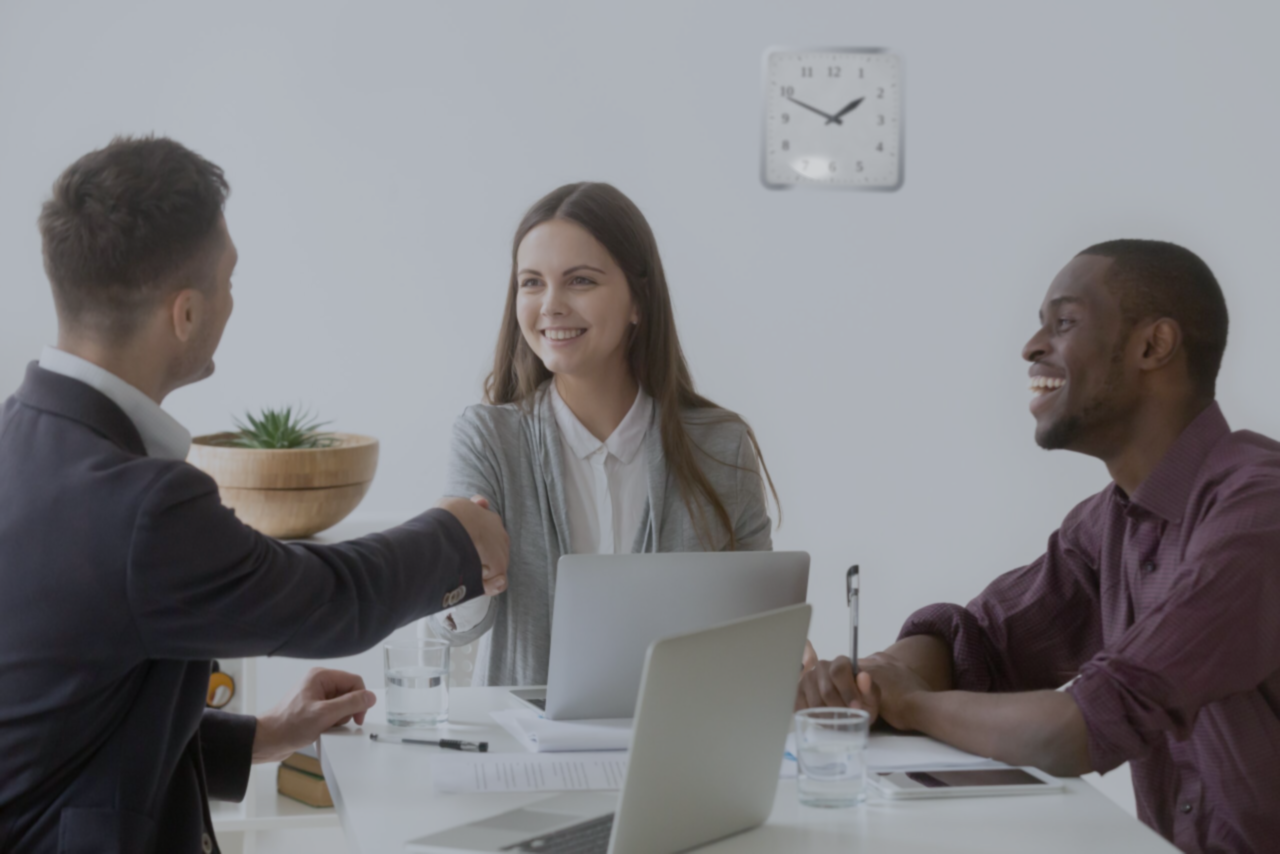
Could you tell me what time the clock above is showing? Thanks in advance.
1:49
